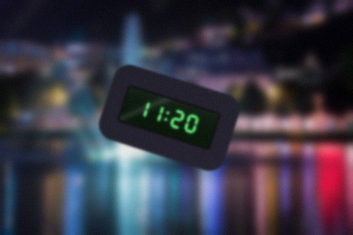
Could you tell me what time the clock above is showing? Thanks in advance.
11:20
